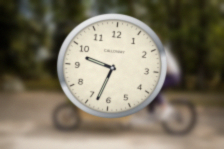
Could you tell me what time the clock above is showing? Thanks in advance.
9:33
